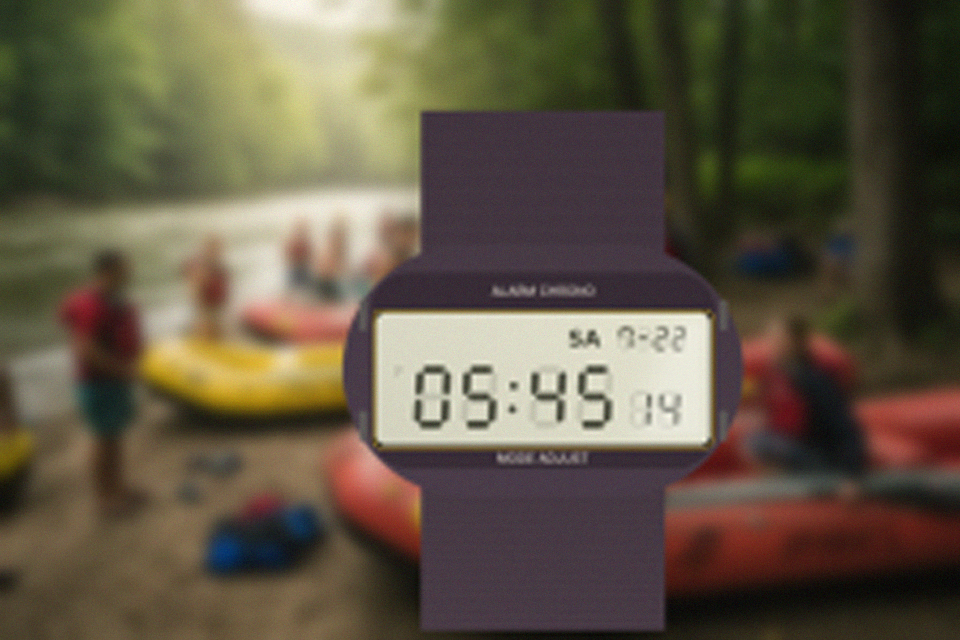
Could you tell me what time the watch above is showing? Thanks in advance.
5:45:14
